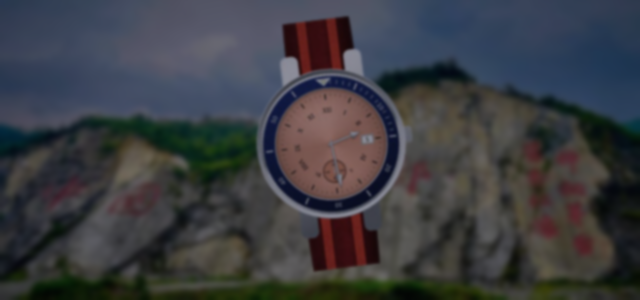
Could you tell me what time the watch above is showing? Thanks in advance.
2:29
